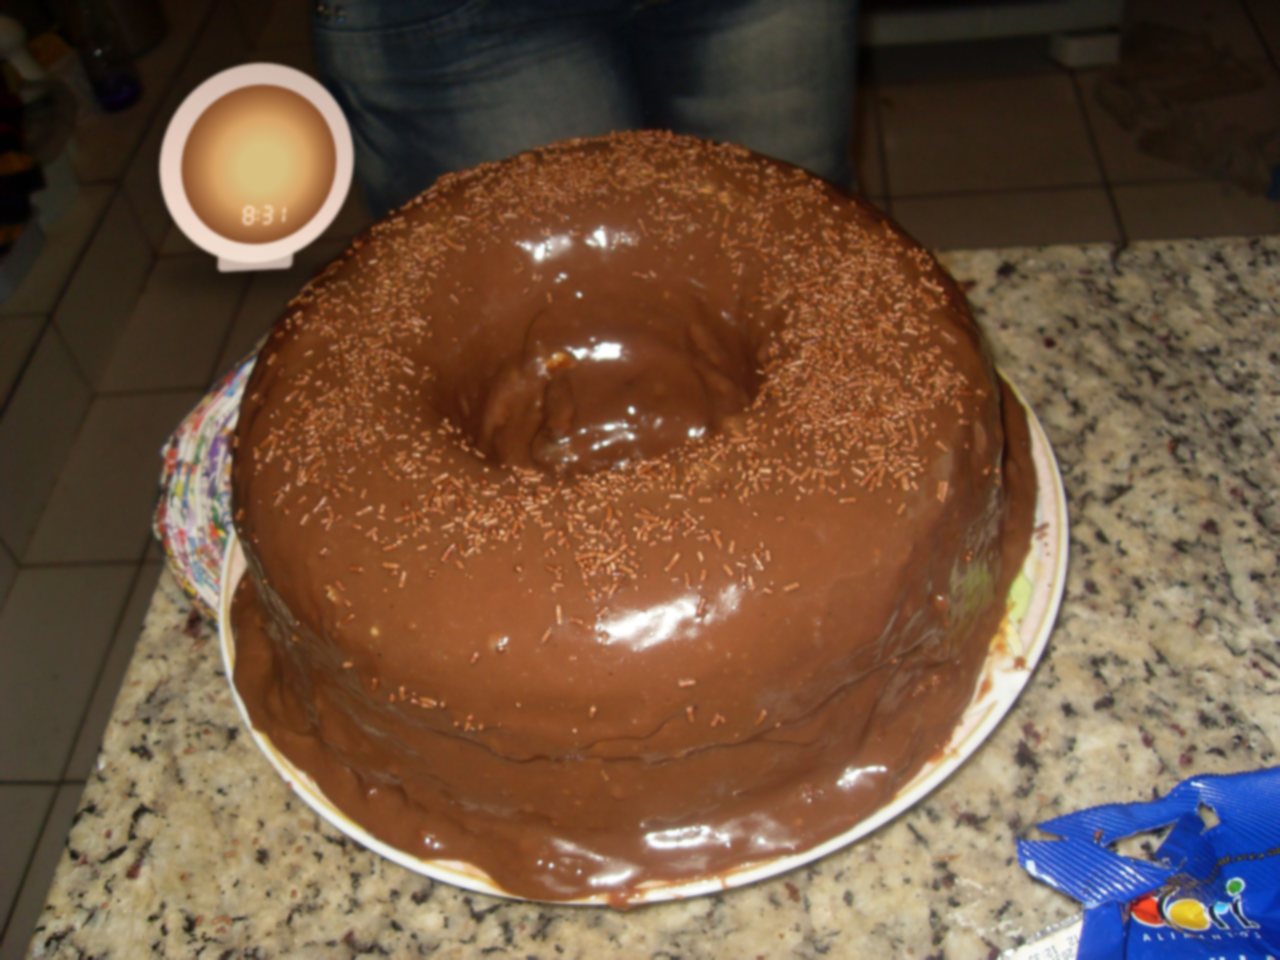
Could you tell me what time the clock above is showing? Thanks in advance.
8:31
